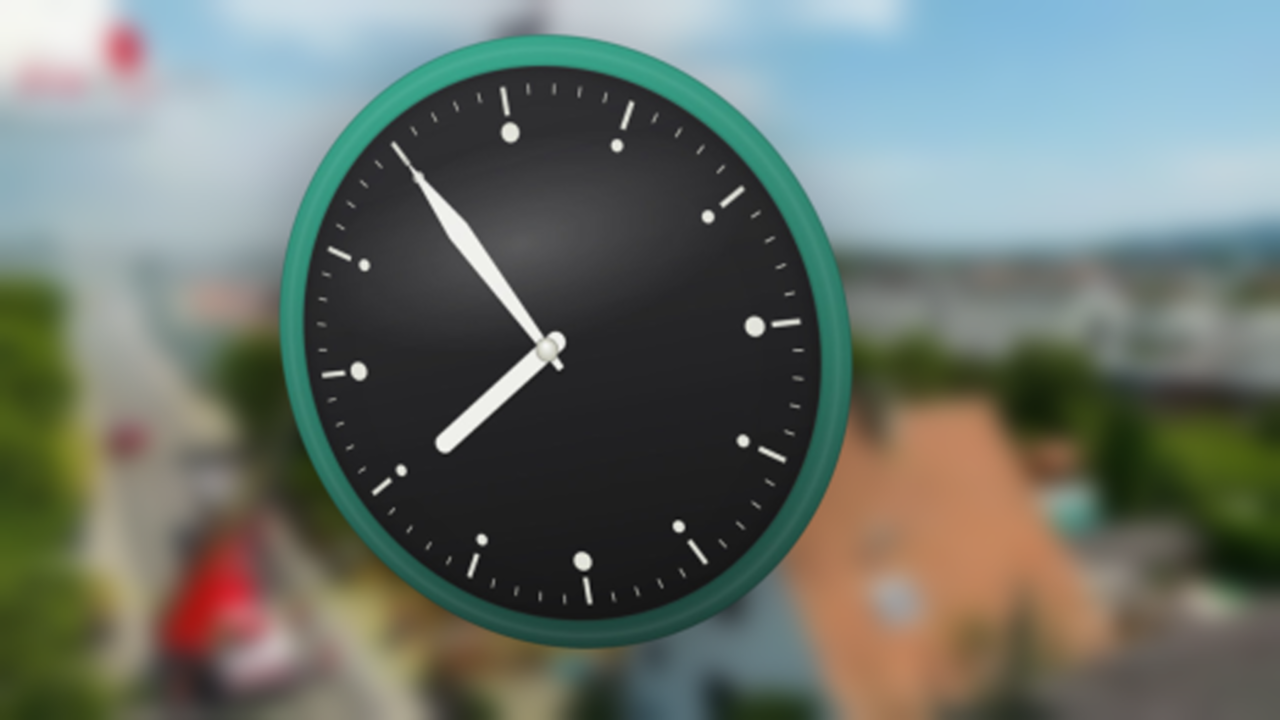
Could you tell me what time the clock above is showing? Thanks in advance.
7:55
